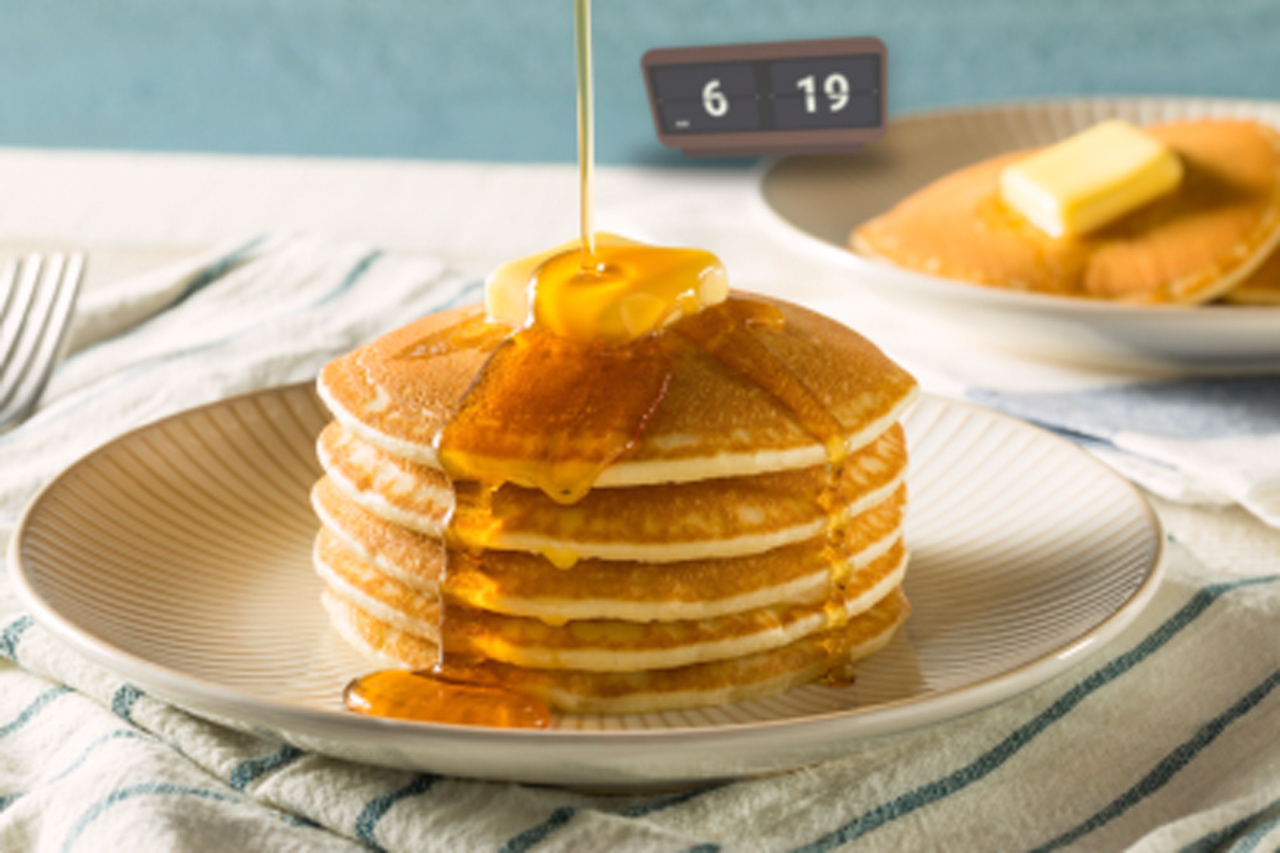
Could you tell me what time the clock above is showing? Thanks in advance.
6:19
